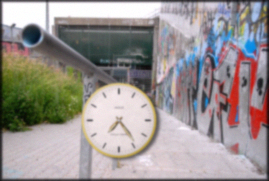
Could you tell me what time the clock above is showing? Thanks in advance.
7:24
